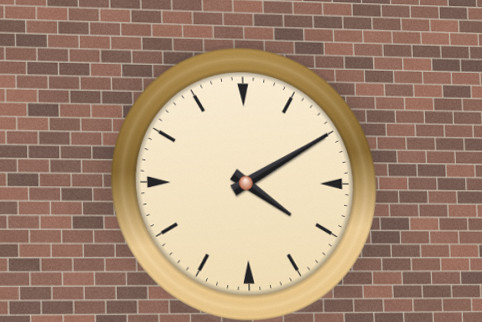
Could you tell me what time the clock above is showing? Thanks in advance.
4:10
